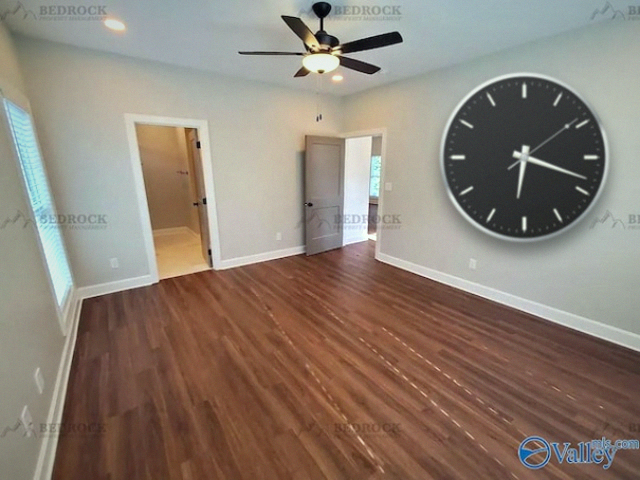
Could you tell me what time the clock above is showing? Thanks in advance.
6:18:09
